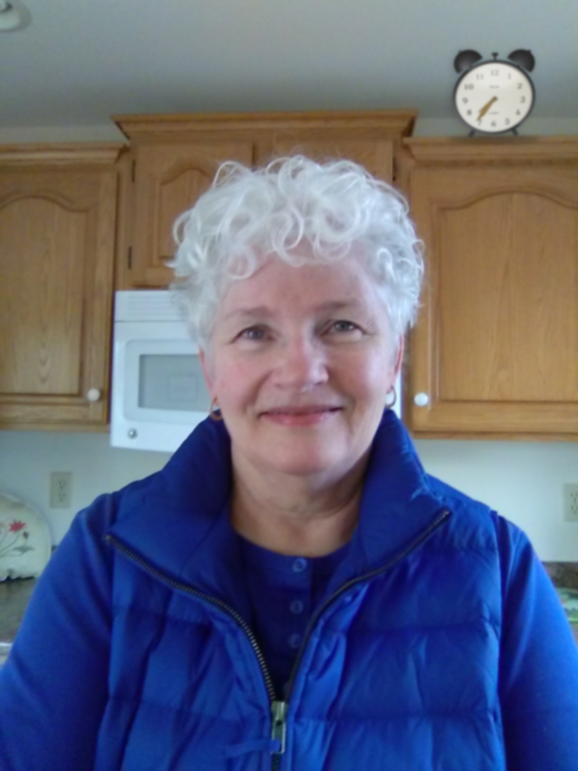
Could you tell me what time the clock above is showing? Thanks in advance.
7:36
